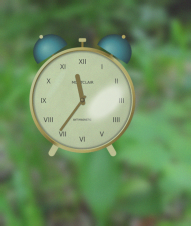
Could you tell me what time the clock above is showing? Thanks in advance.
11:36
